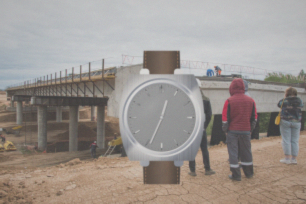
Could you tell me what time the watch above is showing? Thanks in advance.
12:34
